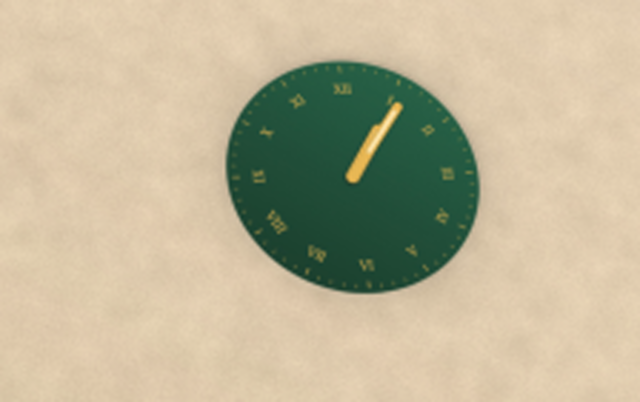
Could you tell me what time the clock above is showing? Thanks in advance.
1:06
